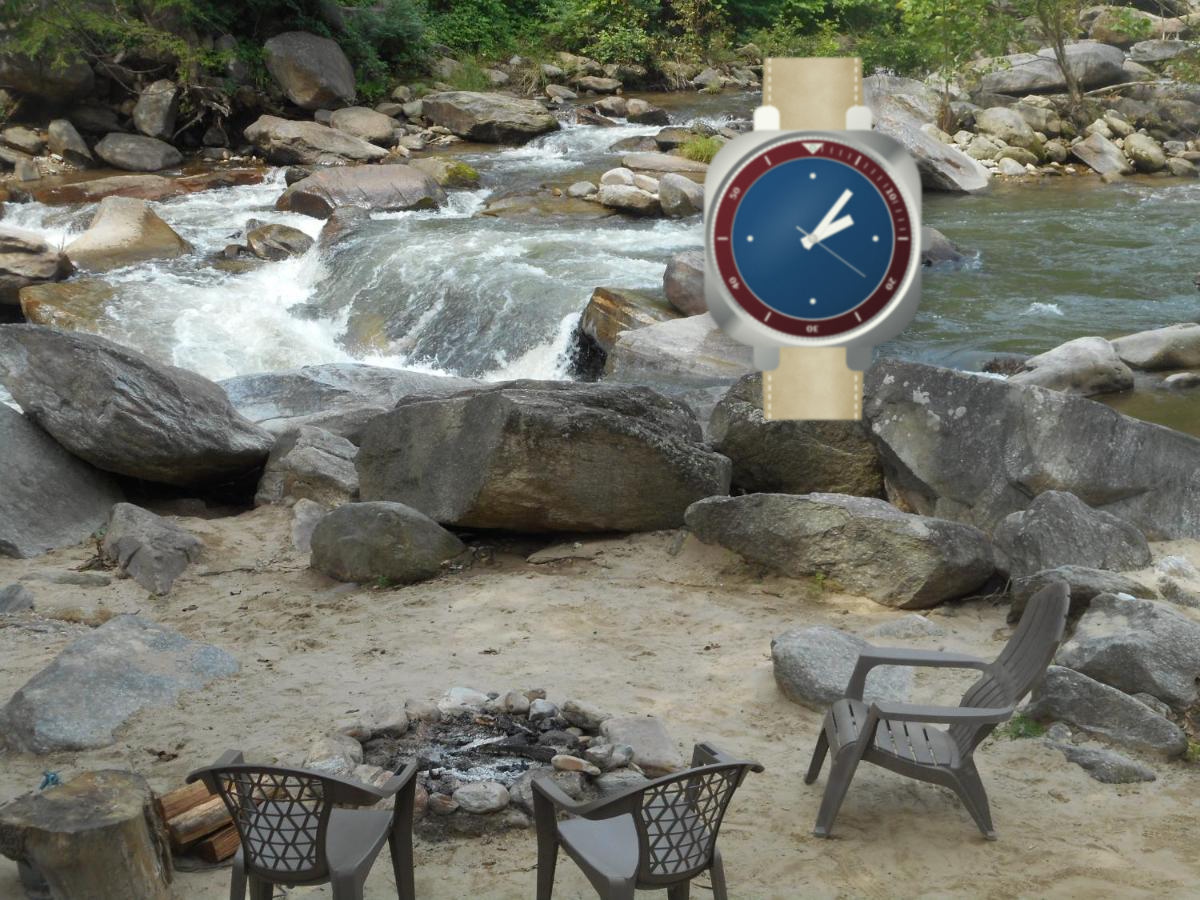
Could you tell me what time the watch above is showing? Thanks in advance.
2:06:21
